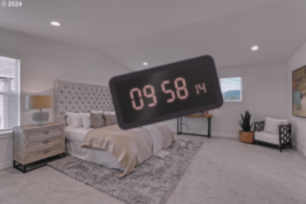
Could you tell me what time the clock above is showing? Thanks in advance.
9:58:14
